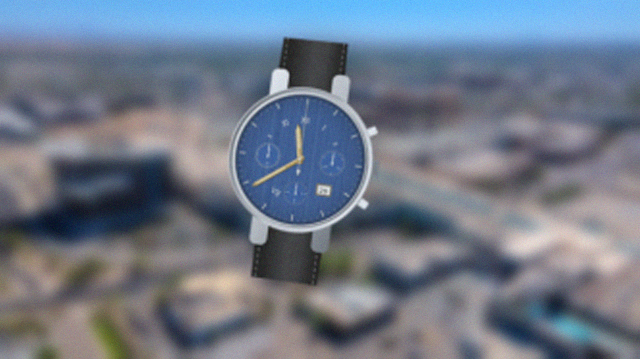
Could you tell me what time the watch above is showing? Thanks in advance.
11:39
